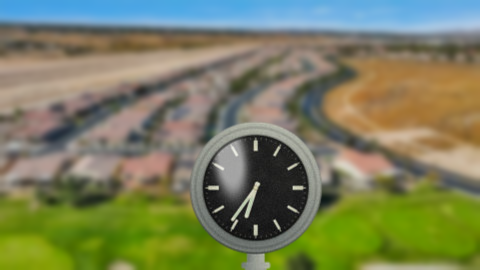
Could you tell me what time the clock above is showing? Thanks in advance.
6:36
